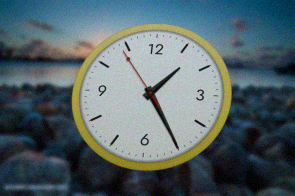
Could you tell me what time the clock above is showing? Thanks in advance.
1:24:54
